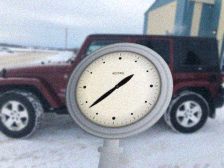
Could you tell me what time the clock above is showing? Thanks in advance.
1:38
